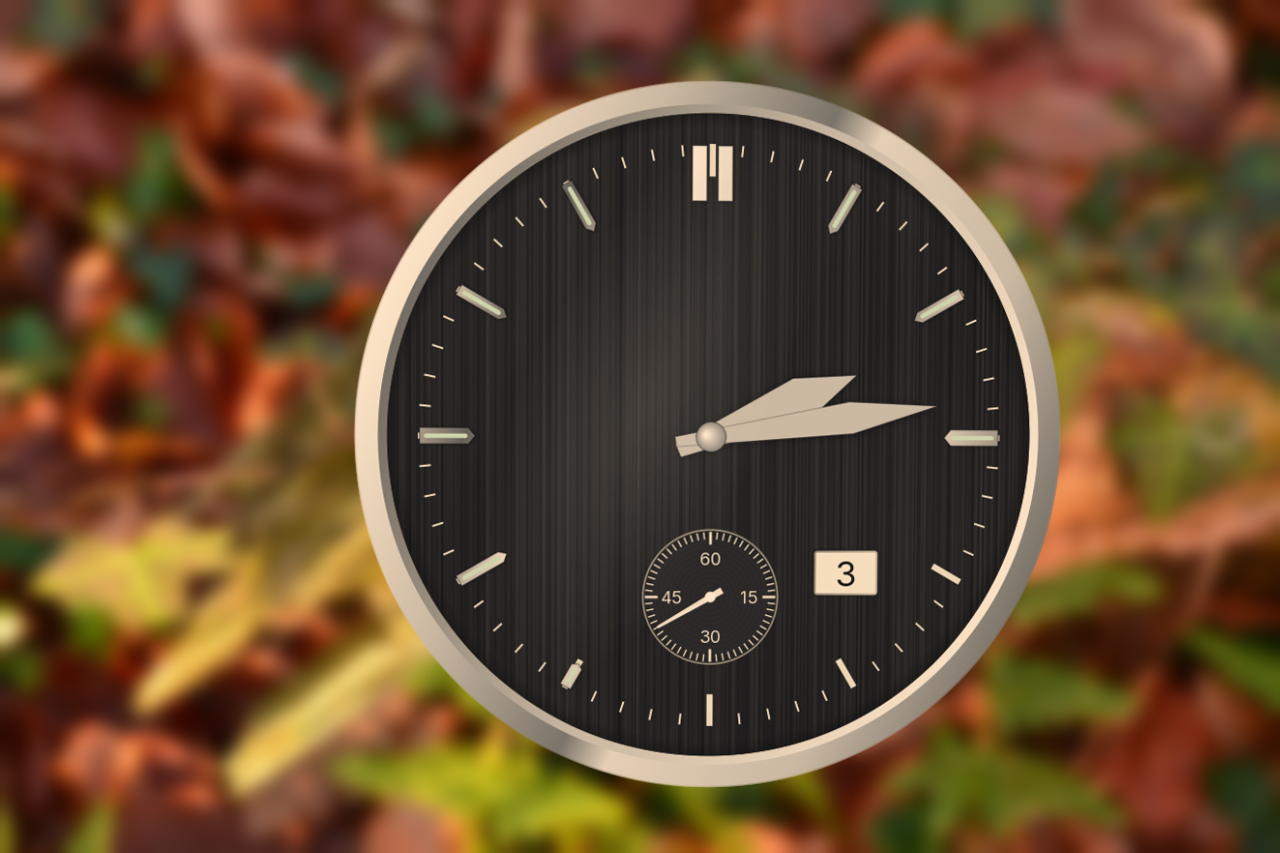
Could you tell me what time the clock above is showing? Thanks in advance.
2:13:40
